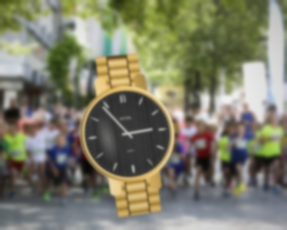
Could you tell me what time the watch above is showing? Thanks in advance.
2:54
